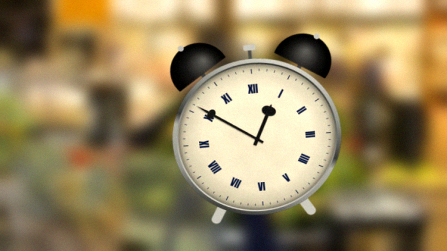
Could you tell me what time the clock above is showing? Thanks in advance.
12:51
